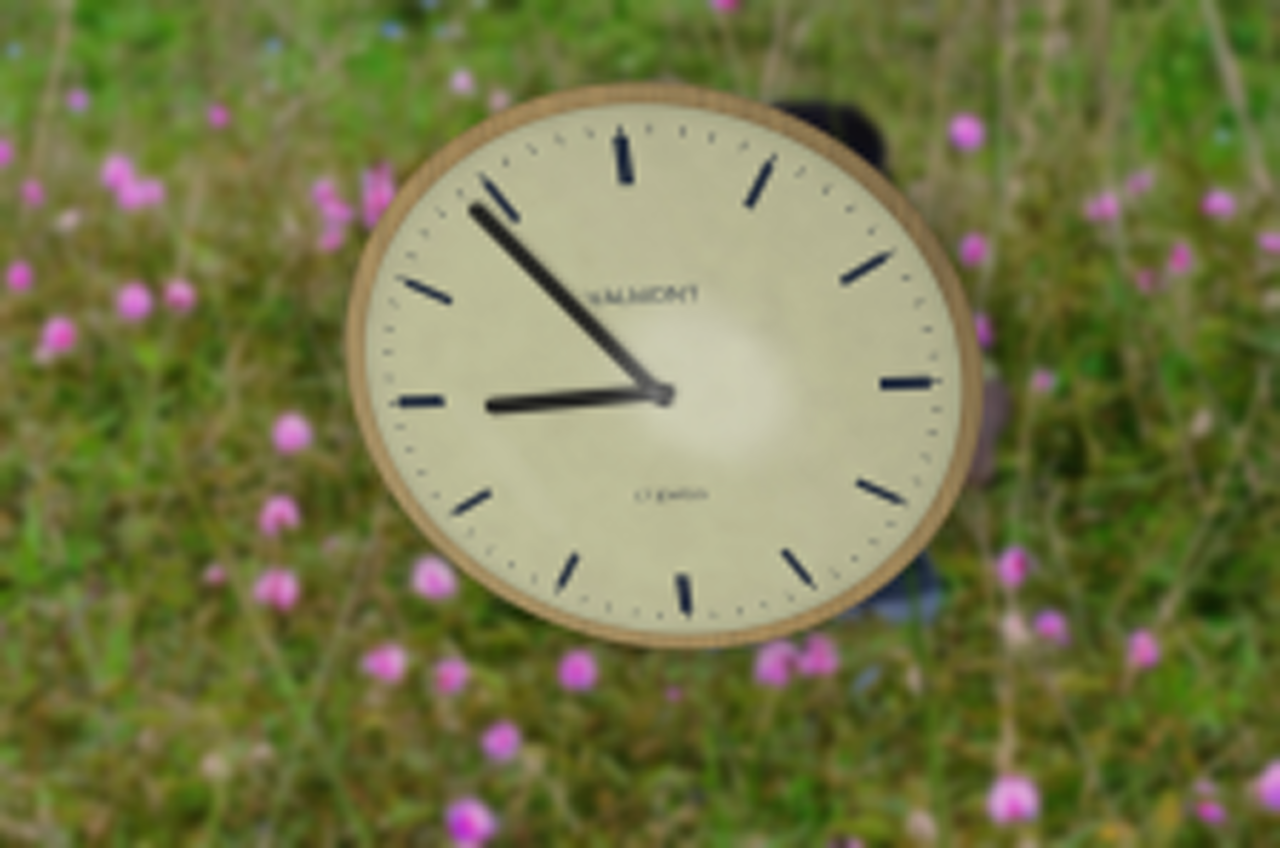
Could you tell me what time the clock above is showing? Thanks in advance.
8:54
